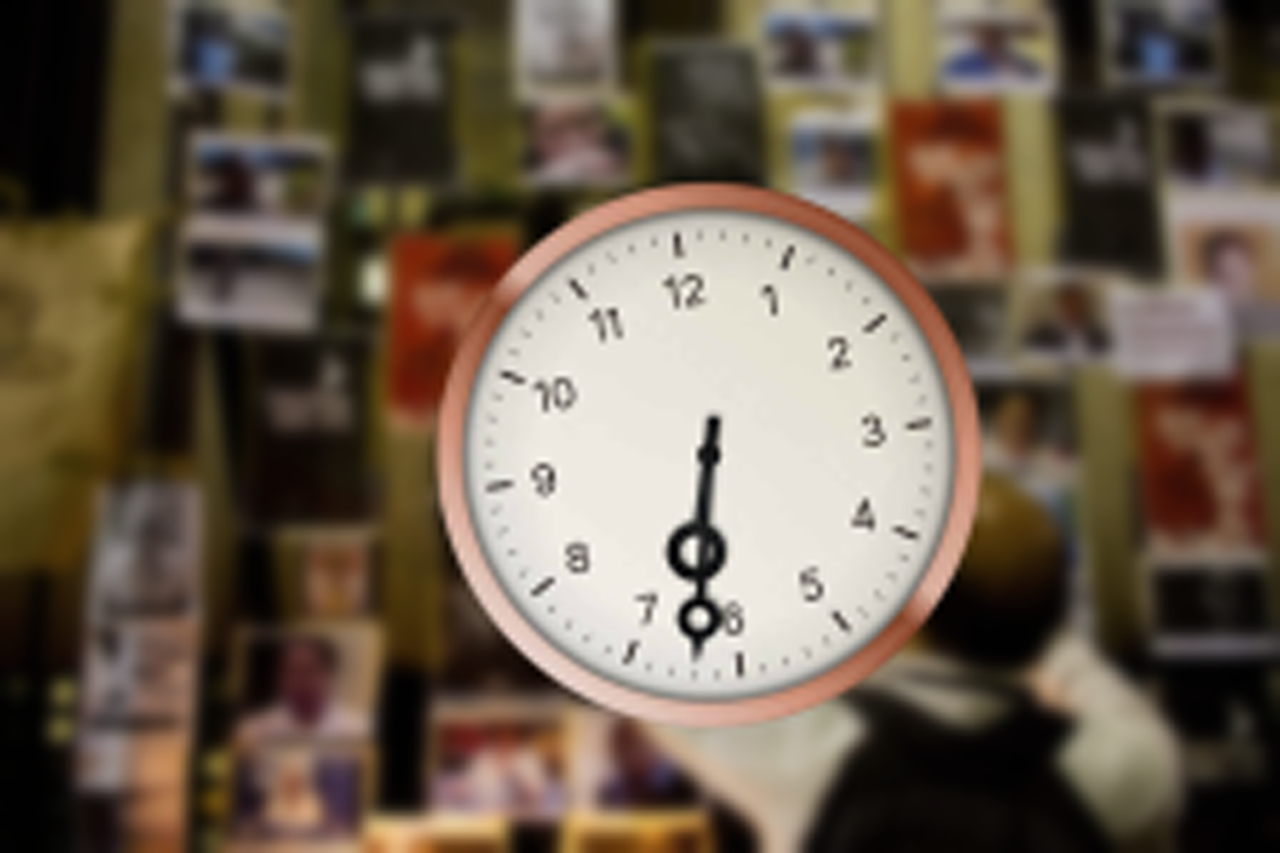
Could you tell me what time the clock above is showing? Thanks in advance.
6:32
